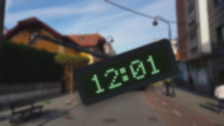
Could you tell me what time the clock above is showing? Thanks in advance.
12:01
